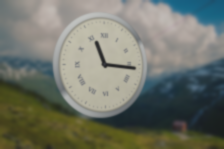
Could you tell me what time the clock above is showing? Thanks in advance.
11:16
